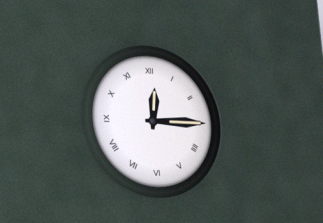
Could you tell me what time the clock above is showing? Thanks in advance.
12:15
